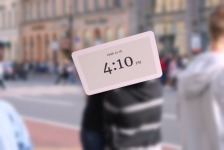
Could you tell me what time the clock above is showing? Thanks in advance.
4:10
